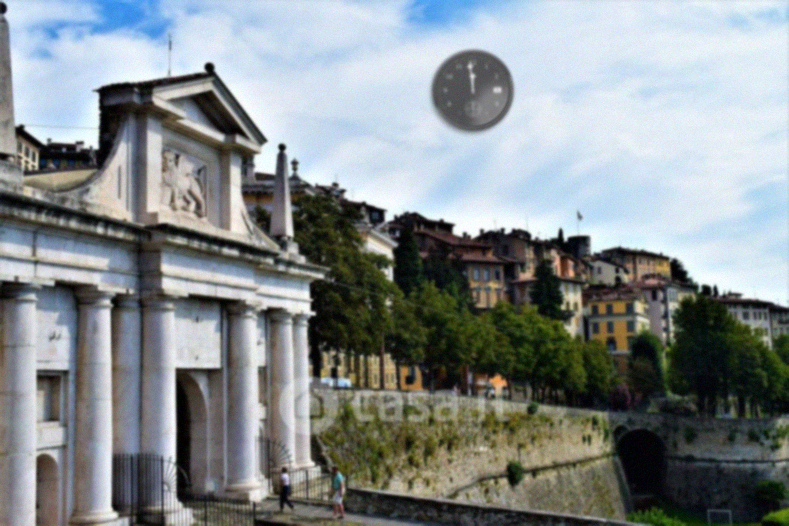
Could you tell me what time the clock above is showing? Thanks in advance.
11:59
